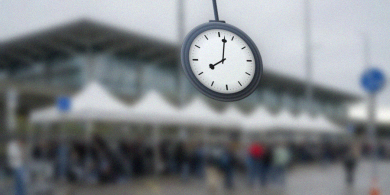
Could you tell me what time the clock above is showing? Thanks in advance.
8:02
